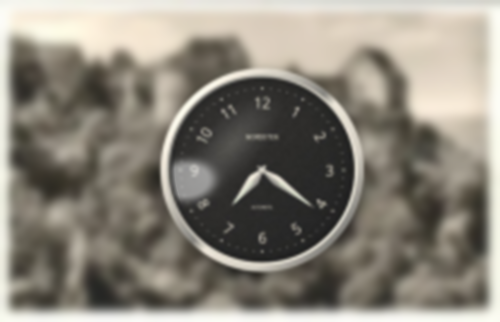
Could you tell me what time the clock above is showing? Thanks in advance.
7:21
